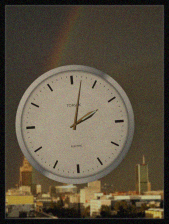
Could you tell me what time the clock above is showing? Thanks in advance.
2:02
